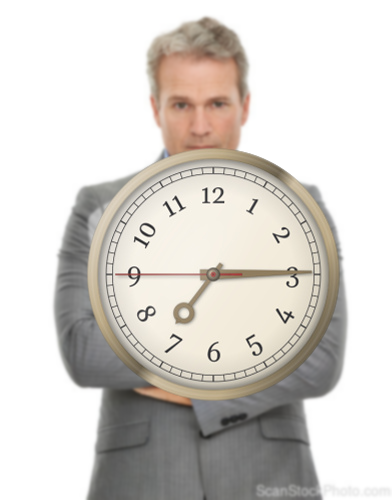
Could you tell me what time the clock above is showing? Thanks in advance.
7:14:45
